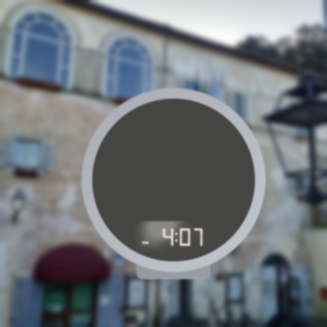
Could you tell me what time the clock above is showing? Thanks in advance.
4:07
